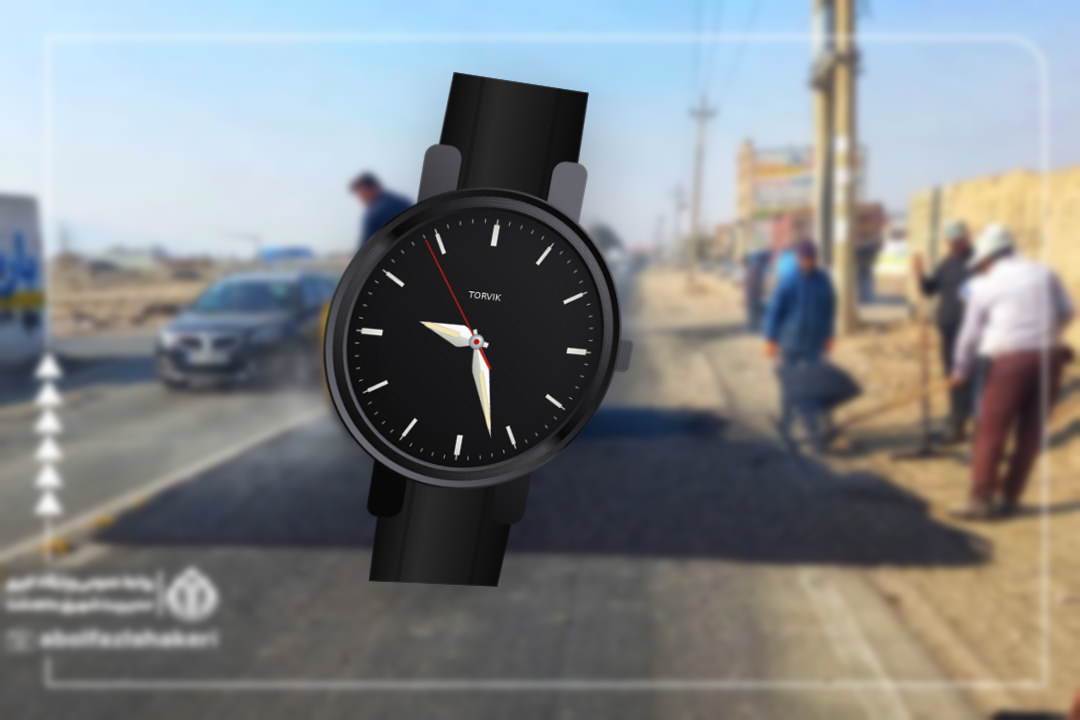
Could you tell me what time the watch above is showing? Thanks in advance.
9:26:54
